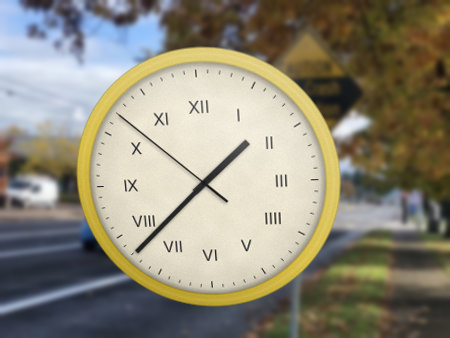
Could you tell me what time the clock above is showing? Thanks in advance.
1:37:52
